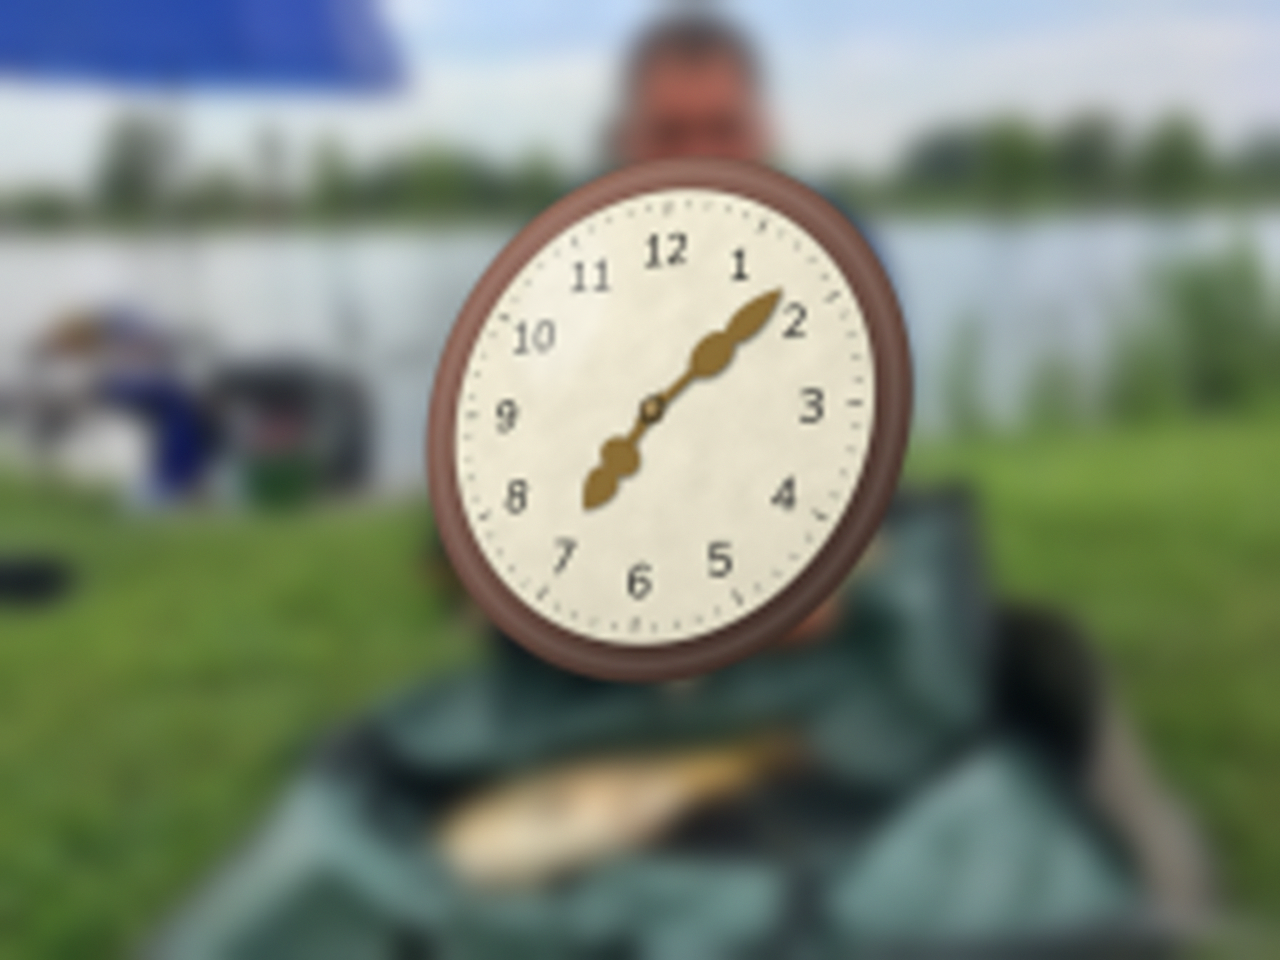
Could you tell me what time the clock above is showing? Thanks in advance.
7:08
